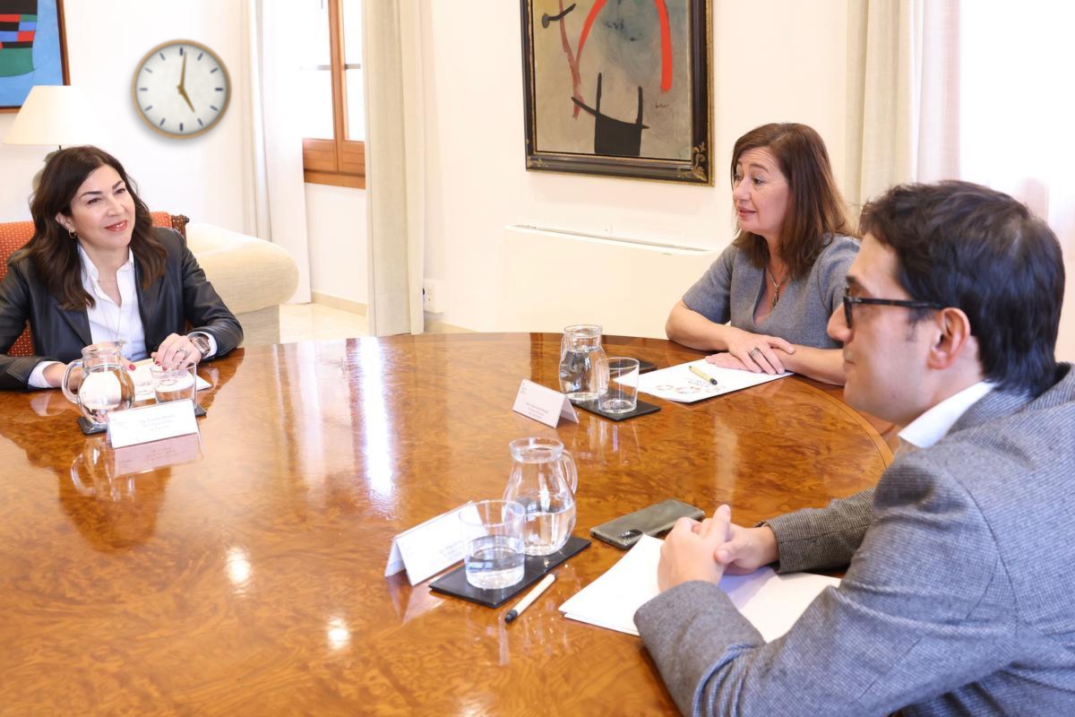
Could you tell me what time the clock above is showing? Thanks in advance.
5:01
